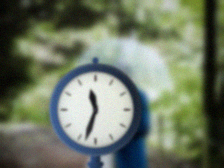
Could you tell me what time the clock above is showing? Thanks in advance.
11:33
